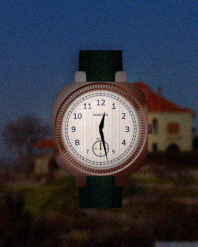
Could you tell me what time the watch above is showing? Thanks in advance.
12:28
